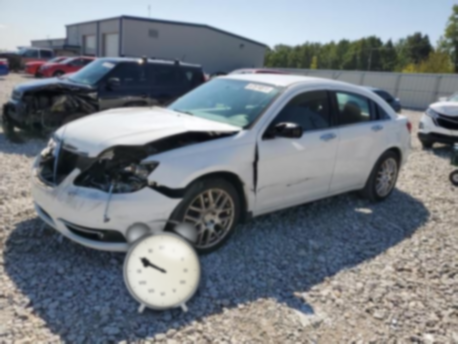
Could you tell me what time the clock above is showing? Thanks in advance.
9:50
